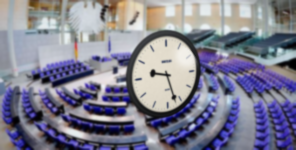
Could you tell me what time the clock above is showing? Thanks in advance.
9:27
